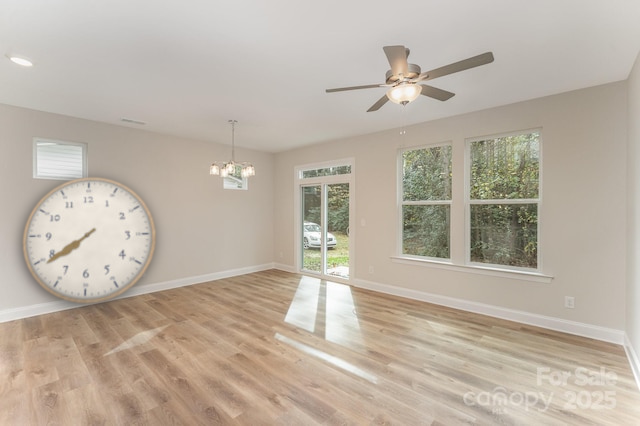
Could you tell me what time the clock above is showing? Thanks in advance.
7:39
